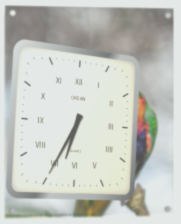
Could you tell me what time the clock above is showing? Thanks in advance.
6:35
